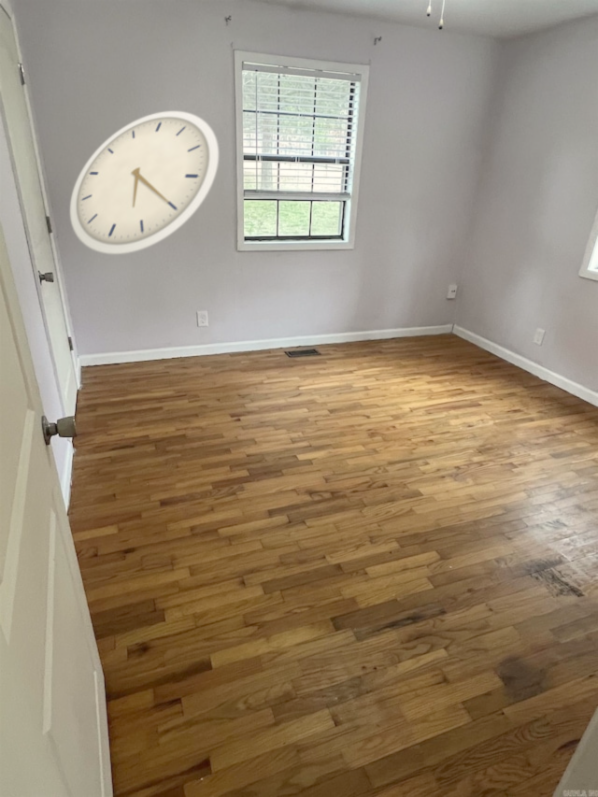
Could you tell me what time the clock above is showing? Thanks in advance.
5:20
